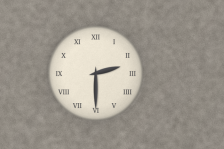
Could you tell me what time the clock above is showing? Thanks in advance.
2:30
